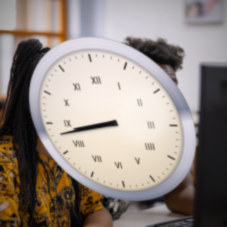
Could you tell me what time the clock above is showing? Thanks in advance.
8:43
